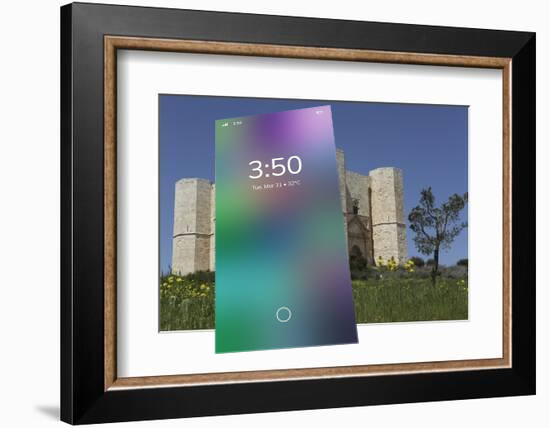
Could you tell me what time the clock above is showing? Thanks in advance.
3:50
